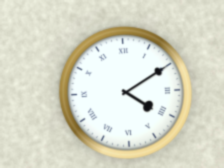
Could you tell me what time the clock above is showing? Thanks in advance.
4:10
